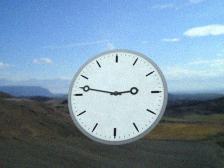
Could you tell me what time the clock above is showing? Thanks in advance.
2:47
